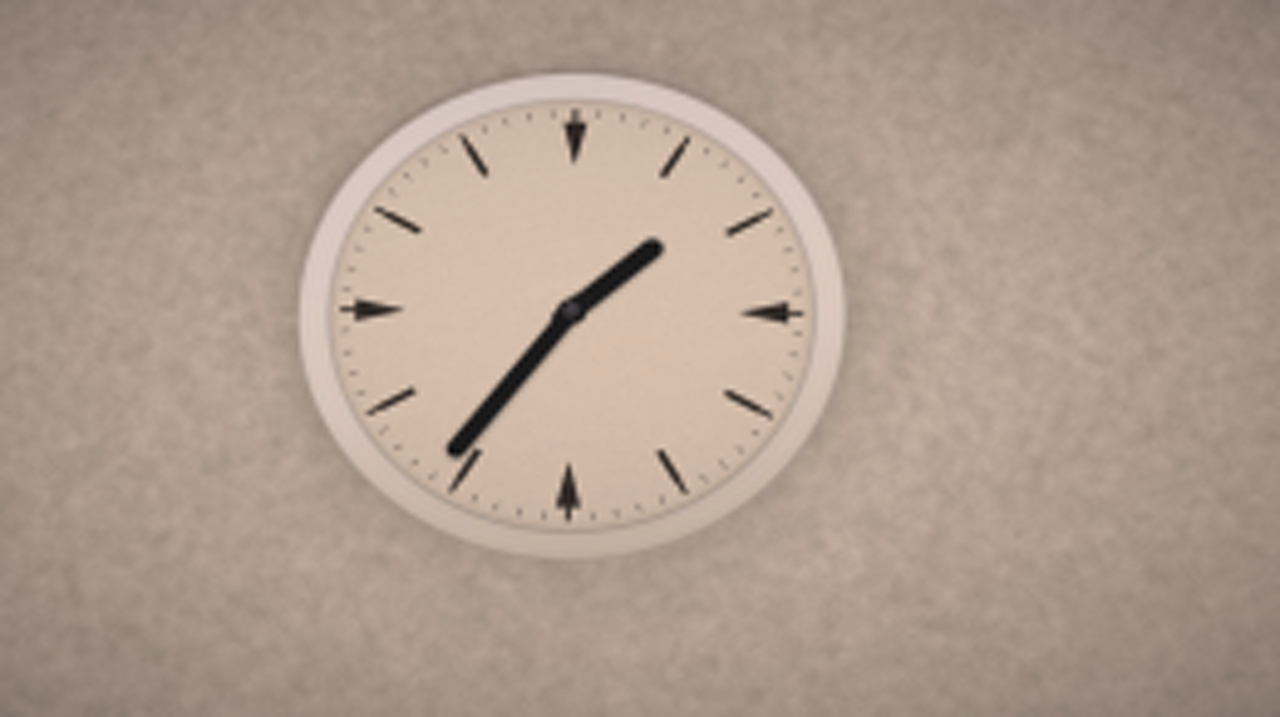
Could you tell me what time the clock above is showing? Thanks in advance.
1:36
